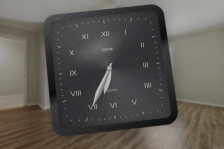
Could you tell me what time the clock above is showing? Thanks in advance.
6:35
